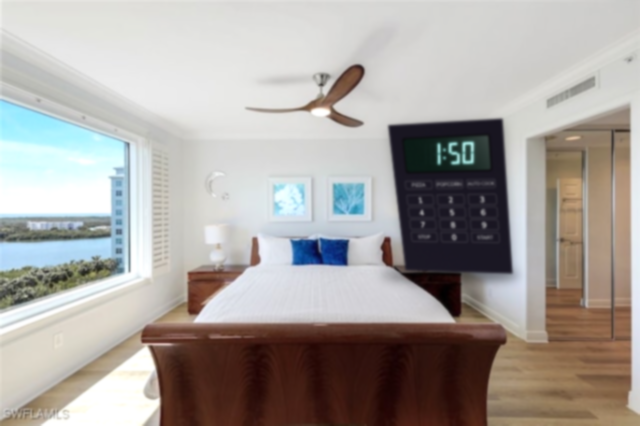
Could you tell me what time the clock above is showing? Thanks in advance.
1:50
